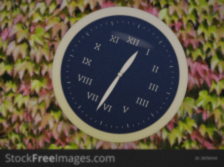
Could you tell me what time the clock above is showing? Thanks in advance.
12:32
